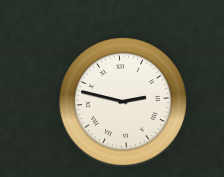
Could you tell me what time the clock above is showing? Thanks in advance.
2:48
